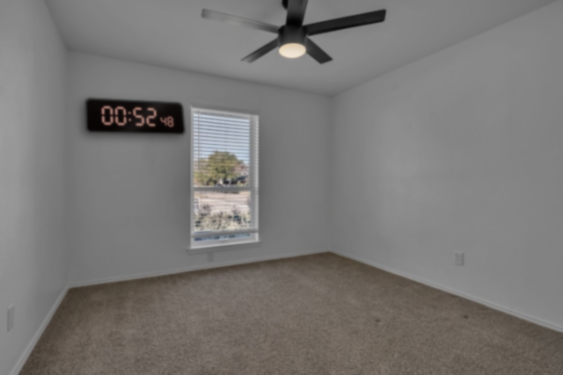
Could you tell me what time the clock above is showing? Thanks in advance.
0:52:48
